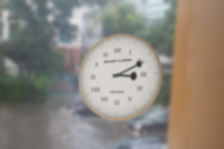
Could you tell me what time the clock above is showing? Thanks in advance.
3:11
